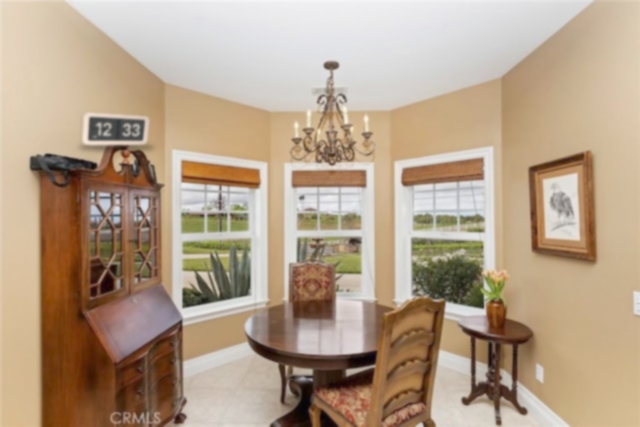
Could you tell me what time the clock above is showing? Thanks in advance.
12:33
